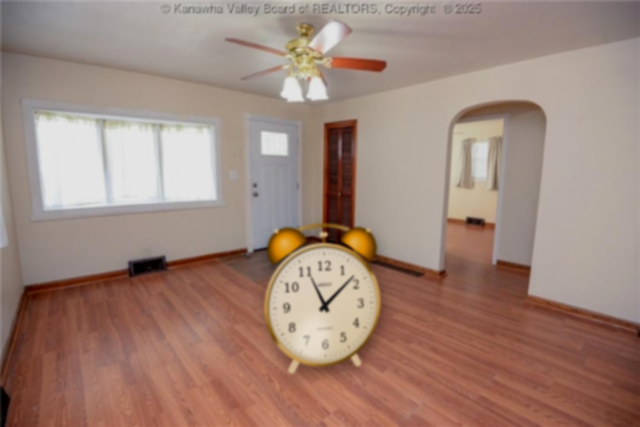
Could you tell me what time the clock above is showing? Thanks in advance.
11:08
